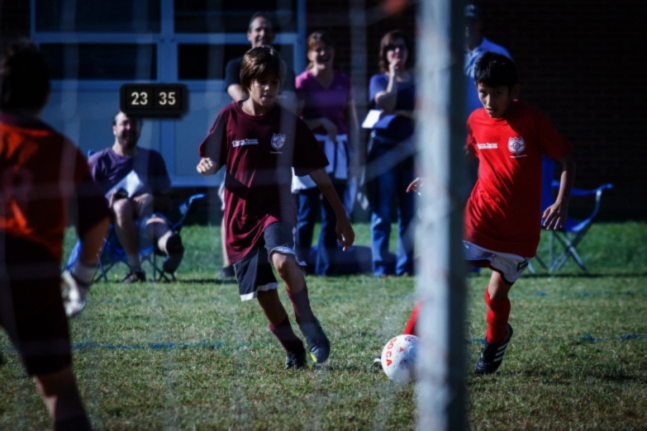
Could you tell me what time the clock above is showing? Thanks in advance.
23:35
